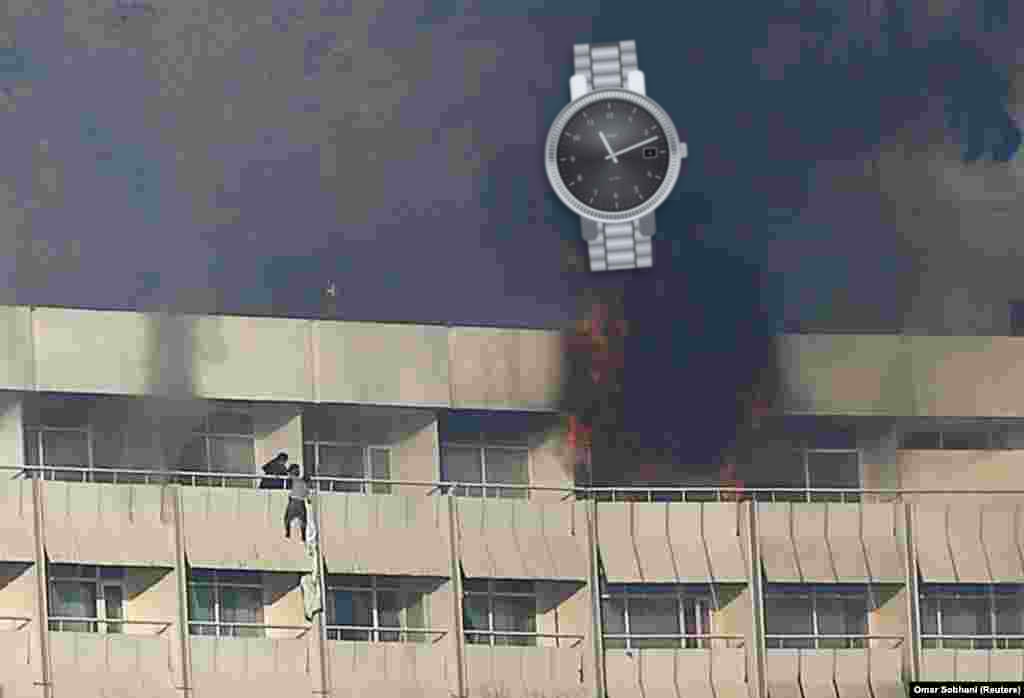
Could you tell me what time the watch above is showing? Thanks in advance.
11:12
